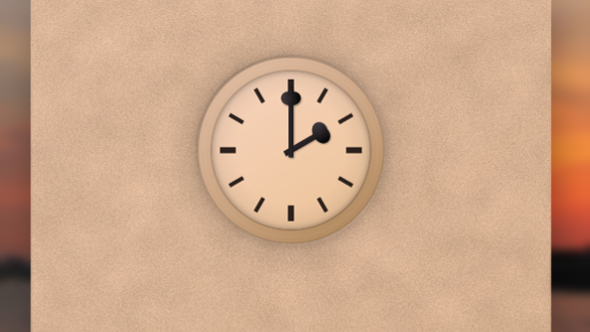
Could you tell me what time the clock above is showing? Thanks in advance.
2:00
